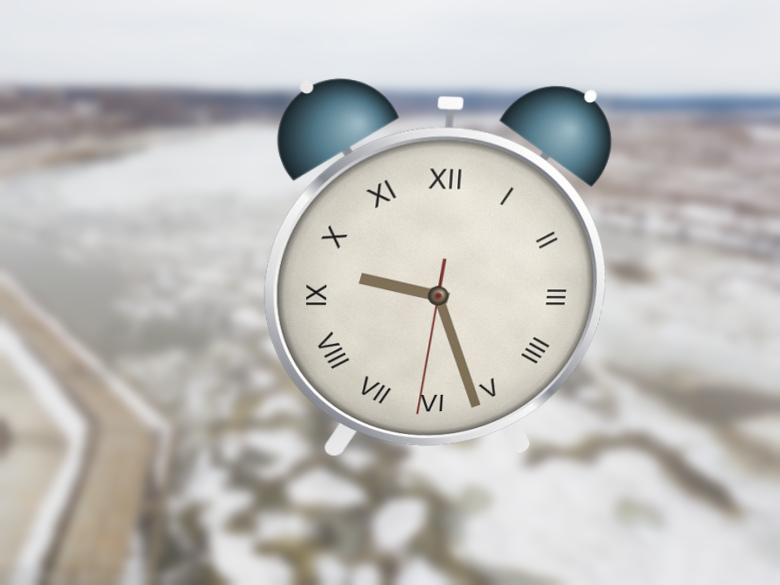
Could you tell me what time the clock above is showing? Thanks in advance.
9:26:31
